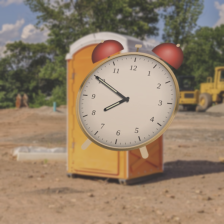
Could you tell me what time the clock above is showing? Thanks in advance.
7:50
